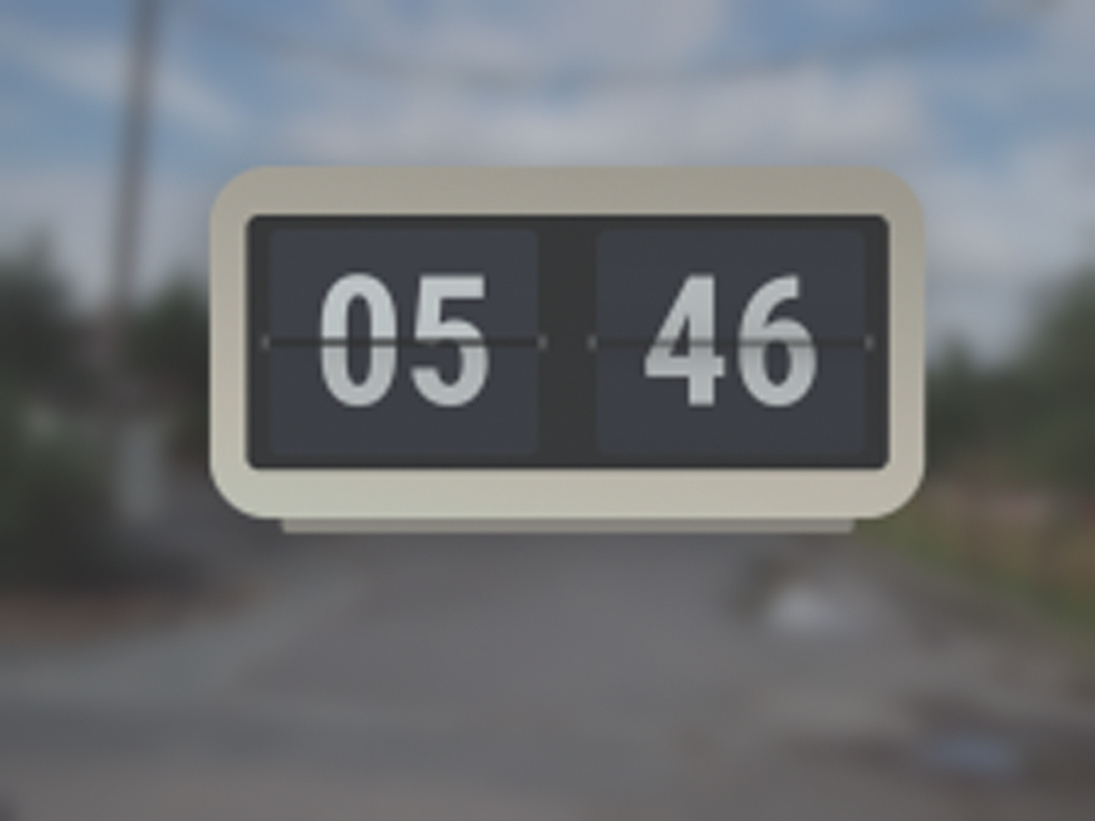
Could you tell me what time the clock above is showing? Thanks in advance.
5:46
